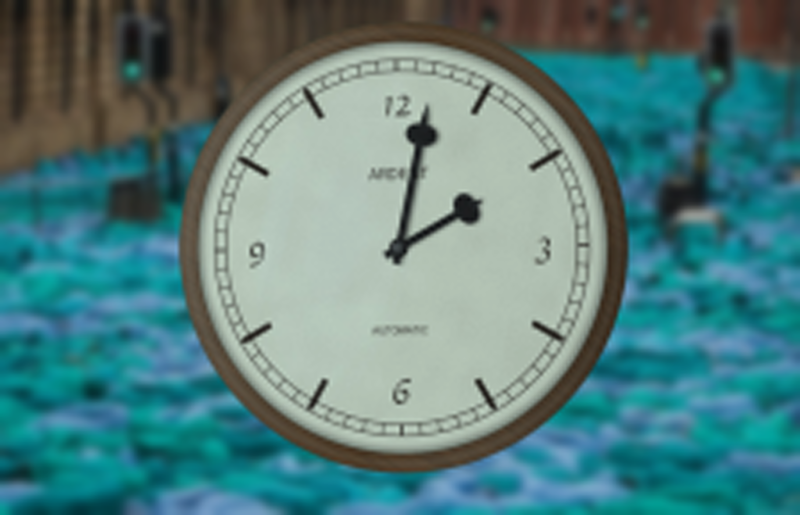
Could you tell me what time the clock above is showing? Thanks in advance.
2:02
